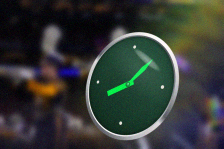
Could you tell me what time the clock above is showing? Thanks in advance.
8:07
